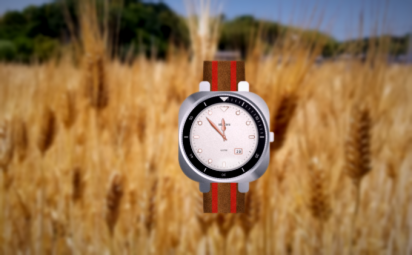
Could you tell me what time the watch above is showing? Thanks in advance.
11:53
